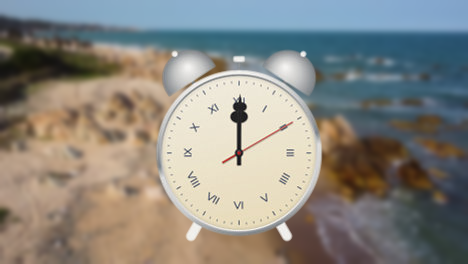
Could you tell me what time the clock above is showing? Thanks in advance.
12:00:10
